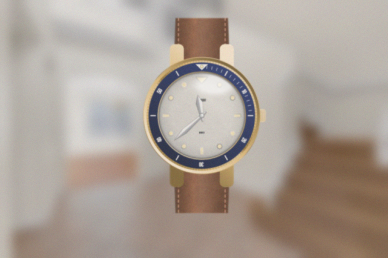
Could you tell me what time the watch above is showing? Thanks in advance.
11:38
